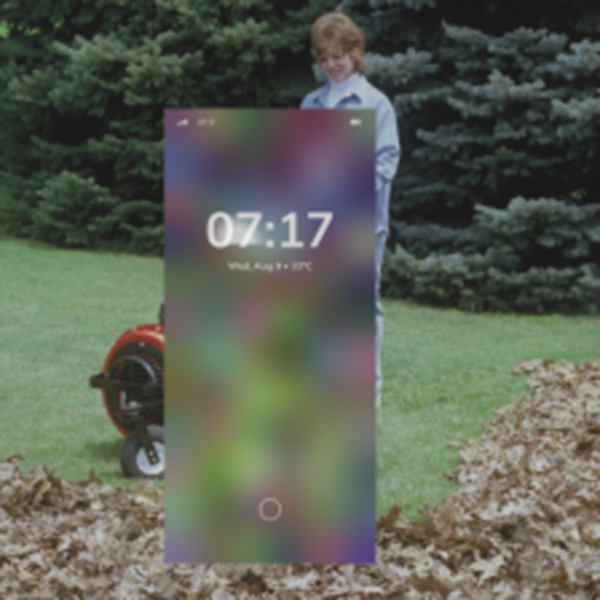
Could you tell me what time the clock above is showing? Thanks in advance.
7:17
